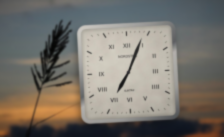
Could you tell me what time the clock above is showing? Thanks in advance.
7:04
